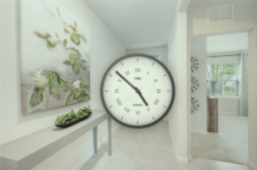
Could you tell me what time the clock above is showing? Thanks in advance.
4:52
